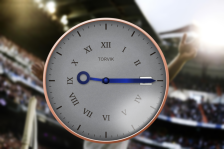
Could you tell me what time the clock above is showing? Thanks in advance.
9:15
